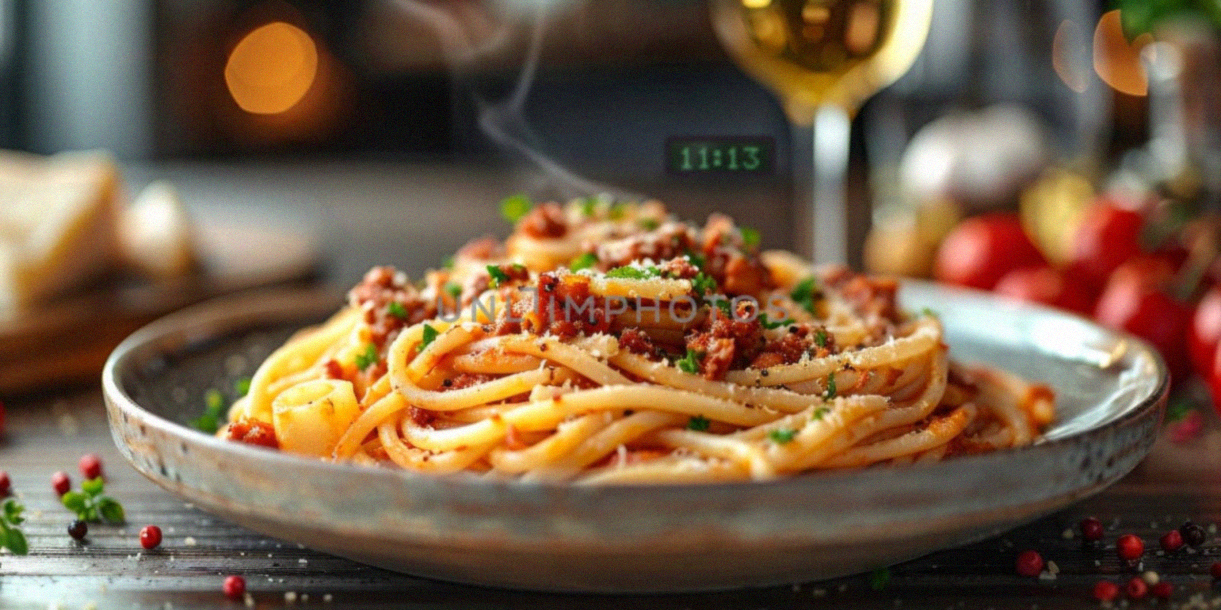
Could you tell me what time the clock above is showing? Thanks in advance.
11:13
